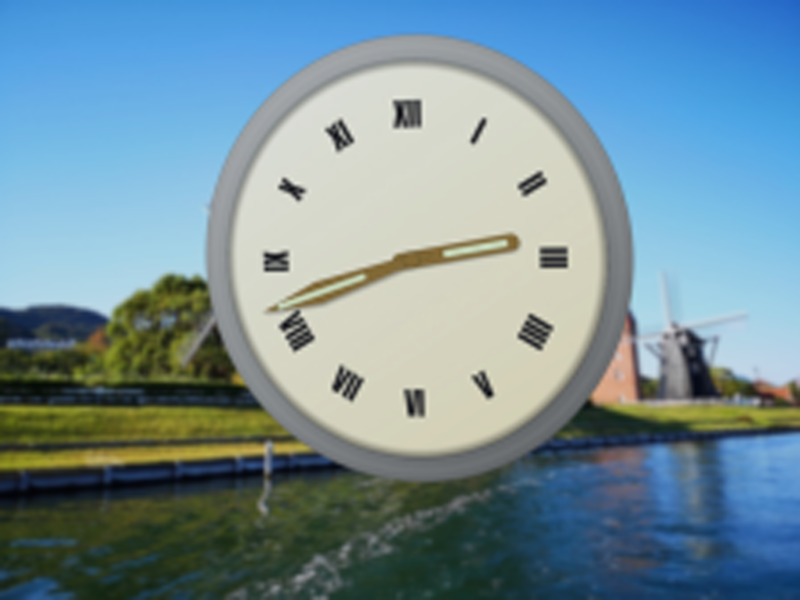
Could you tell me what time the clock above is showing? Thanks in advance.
2:42
